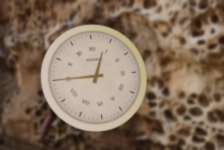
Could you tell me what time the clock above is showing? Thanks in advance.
12:45
